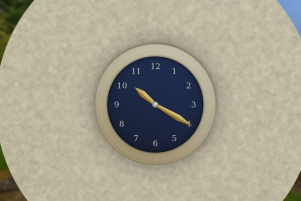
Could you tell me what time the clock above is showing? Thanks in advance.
10:20
